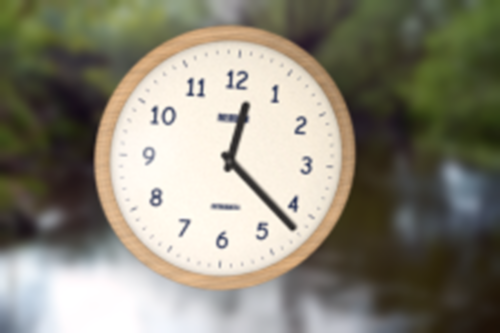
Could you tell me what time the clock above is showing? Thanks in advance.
12:22
